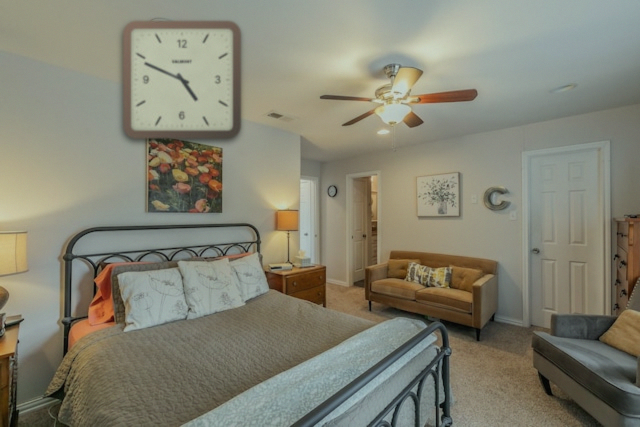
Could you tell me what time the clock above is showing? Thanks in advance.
4:49
